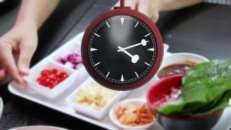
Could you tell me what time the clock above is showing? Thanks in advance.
4:12
